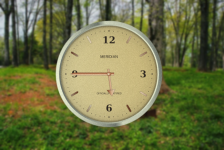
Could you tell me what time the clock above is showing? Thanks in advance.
5:45
